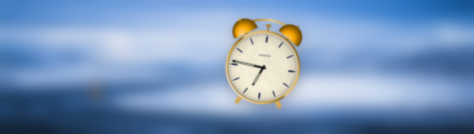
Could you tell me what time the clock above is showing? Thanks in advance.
6:46
